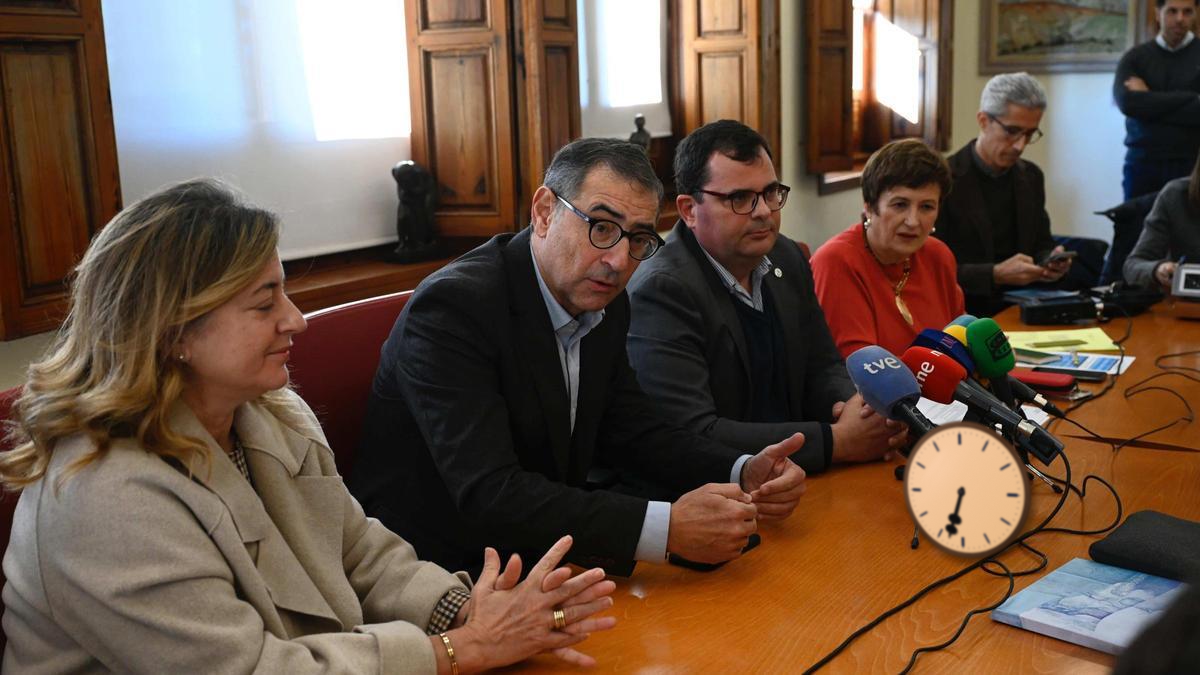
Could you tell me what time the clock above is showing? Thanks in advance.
6:33
